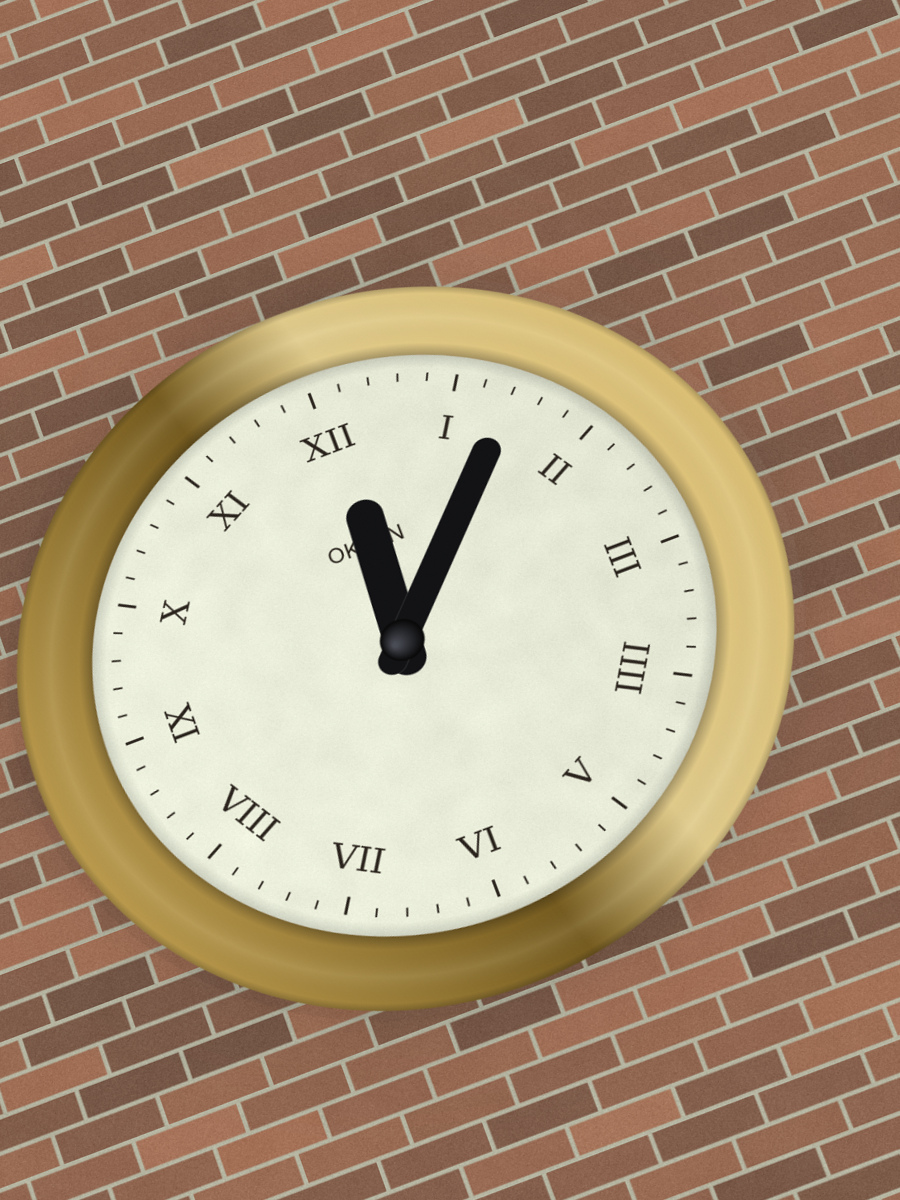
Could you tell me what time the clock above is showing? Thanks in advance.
12:07
